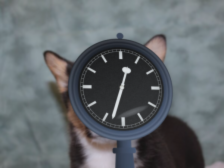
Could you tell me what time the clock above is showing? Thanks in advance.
12:33
